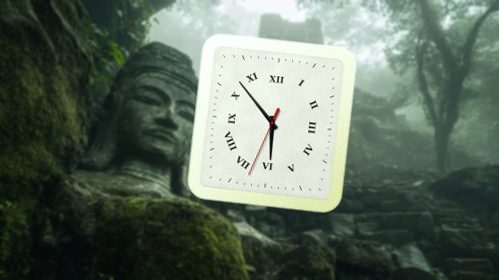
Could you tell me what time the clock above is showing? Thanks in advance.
5:52:33
